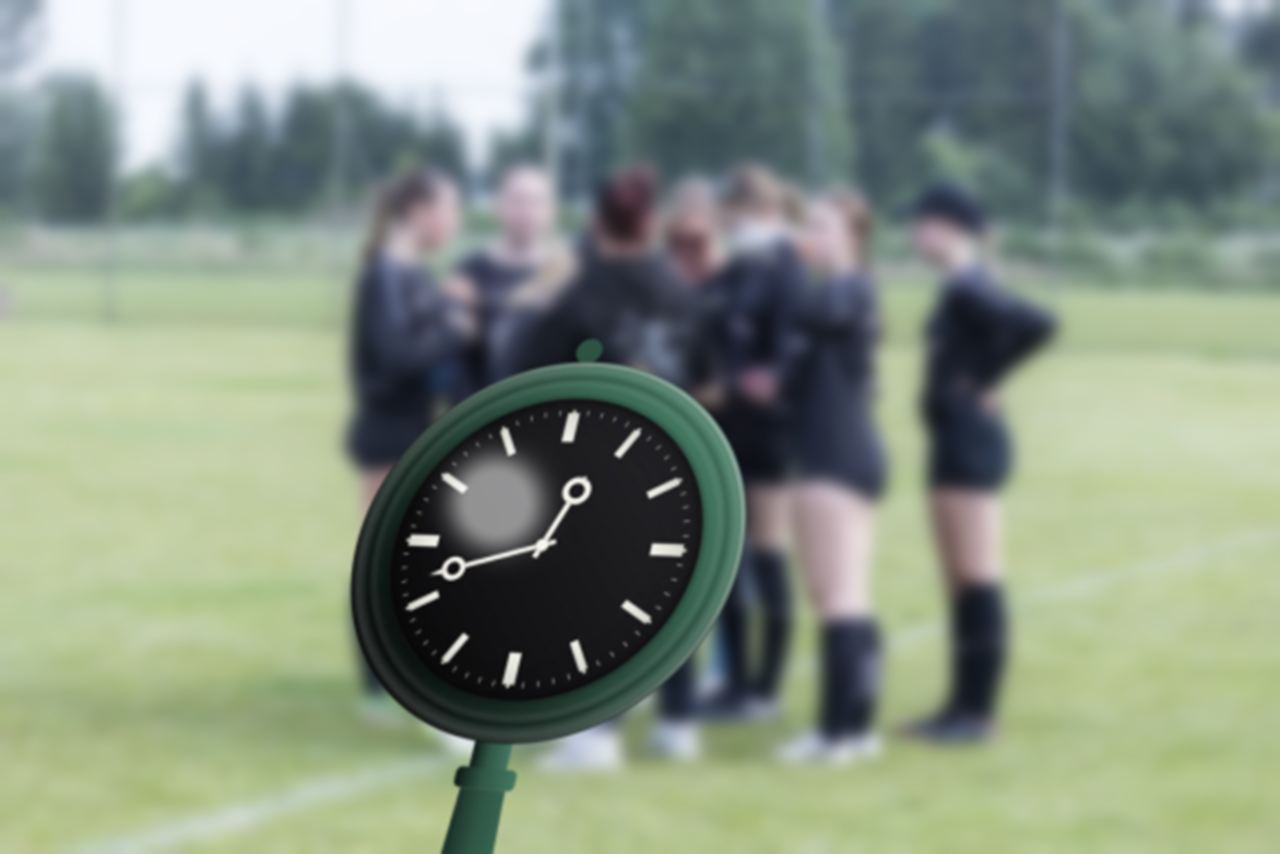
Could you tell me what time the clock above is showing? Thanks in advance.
12:42
